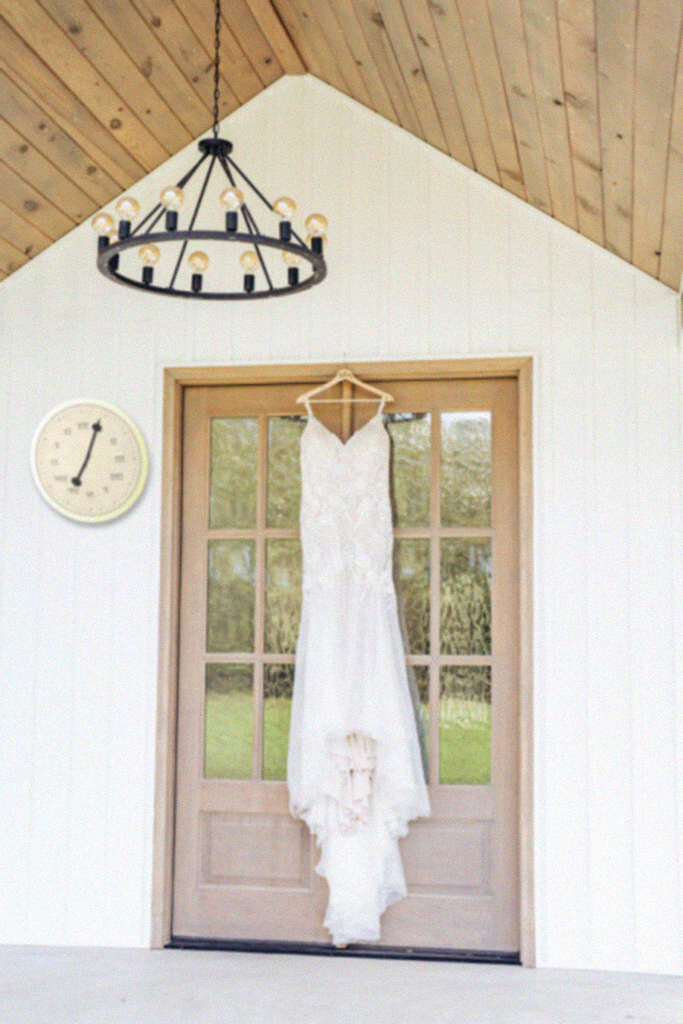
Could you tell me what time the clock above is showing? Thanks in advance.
7:04
